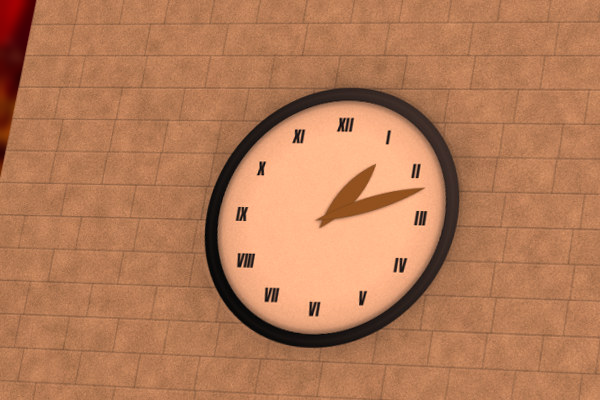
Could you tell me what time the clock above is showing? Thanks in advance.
1:12
